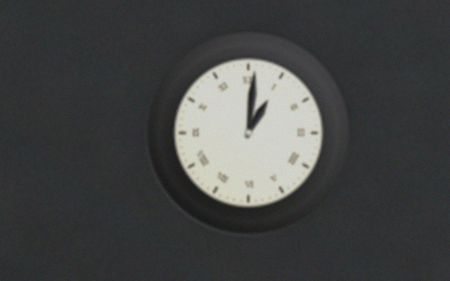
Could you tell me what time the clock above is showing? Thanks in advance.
1:01
